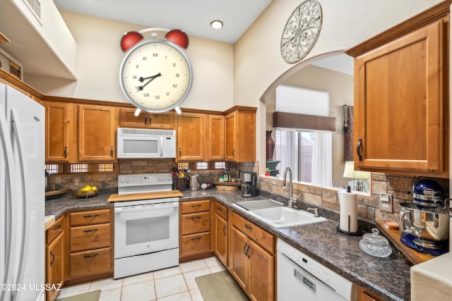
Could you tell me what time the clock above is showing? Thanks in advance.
8:39
